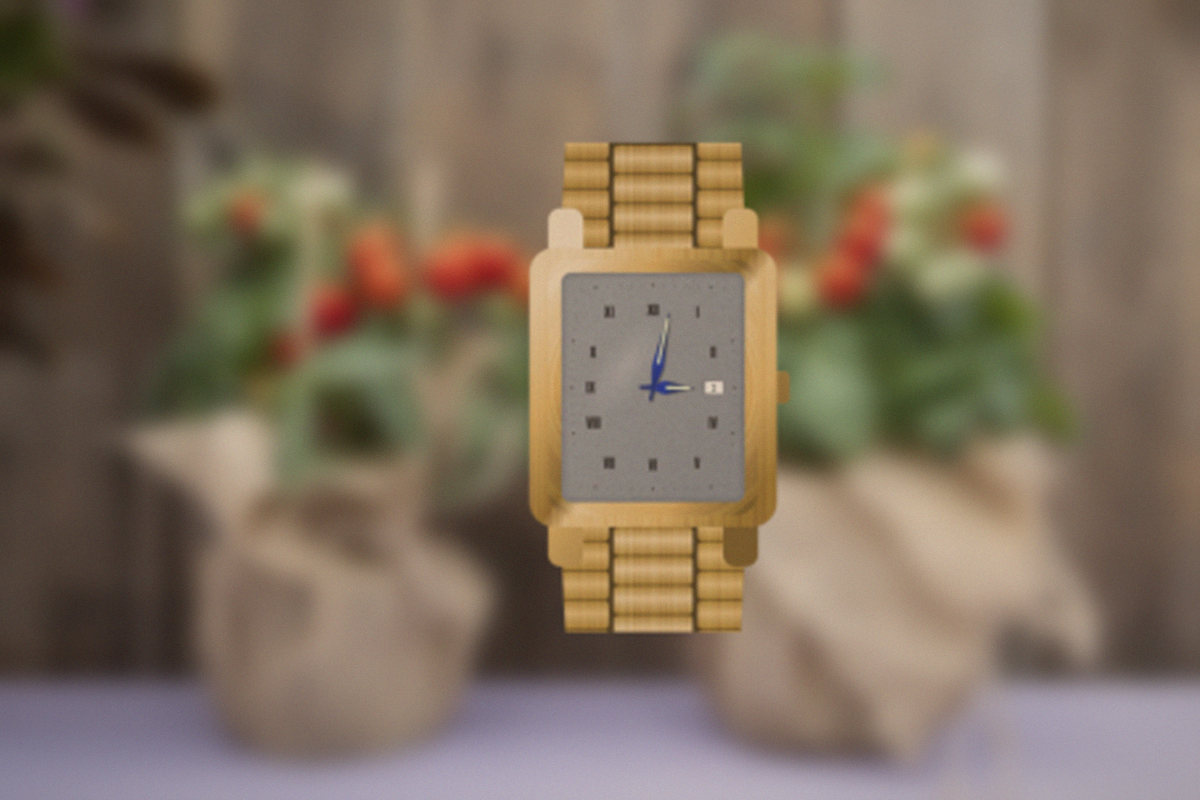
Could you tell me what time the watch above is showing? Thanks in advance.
3:02
